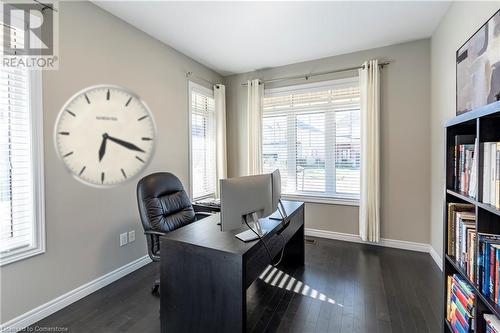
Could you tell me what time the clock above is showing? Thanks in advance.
6:18
